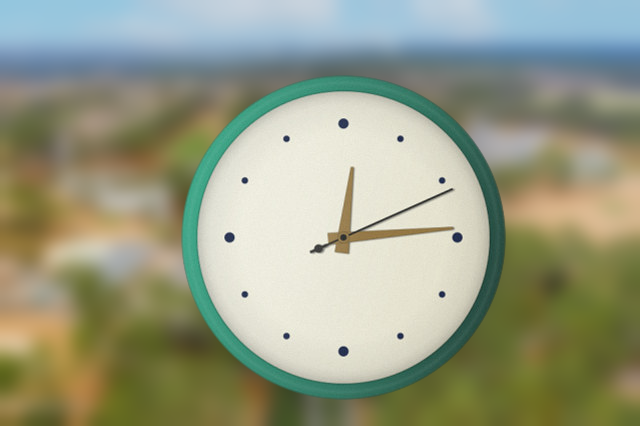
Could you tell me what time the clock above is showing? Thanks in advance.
12:14:11
